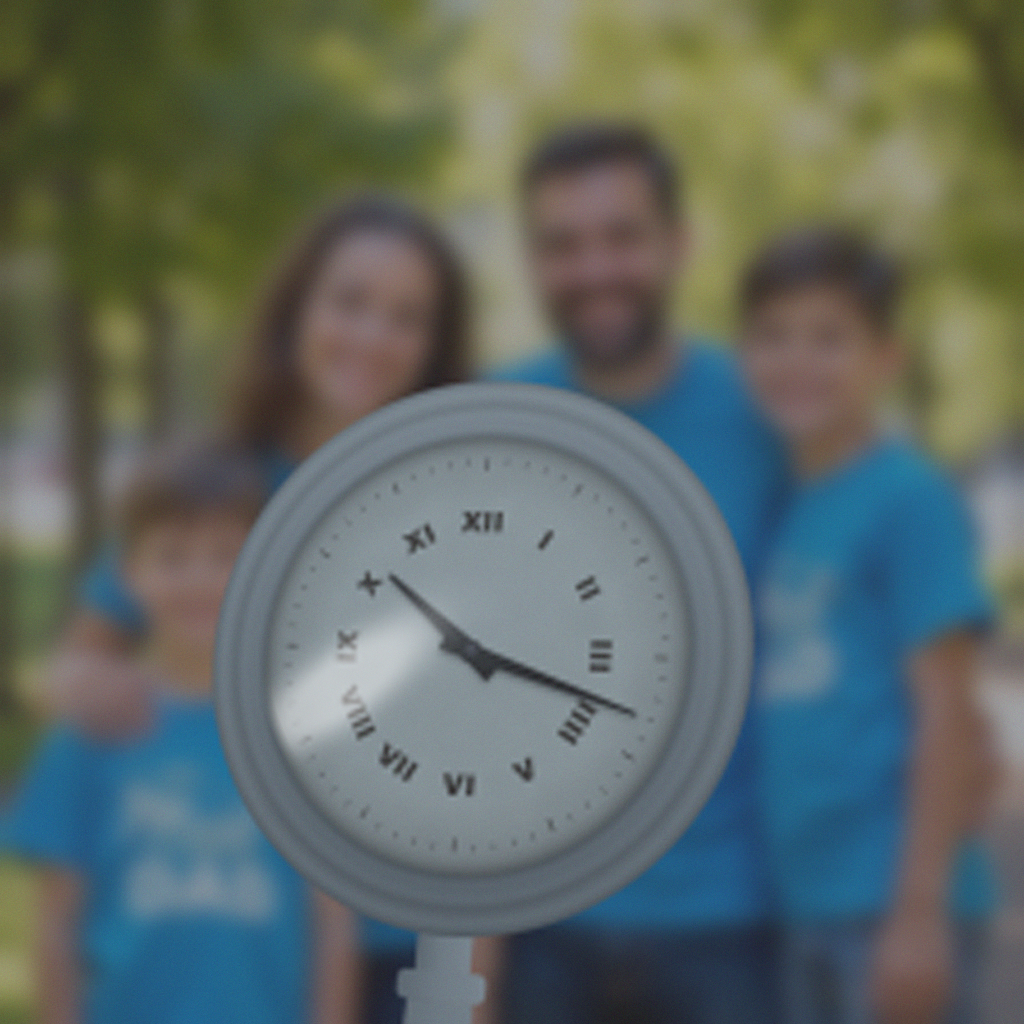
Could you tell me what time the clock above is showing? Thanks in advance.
10:18
